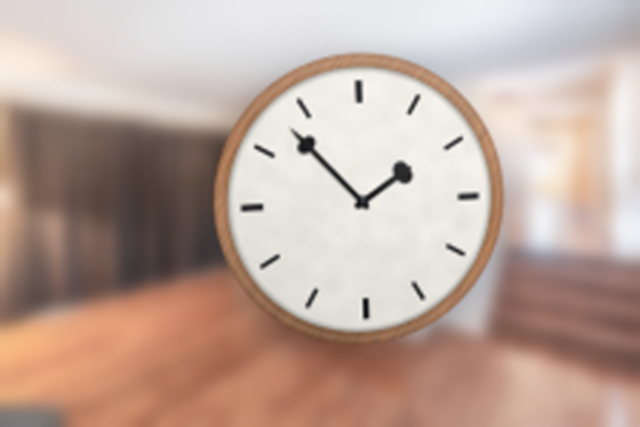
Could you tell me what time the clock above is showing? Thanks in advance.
1:53
